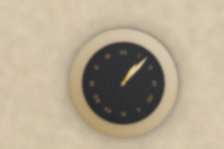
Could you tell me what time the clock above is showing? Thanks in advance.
1:07
